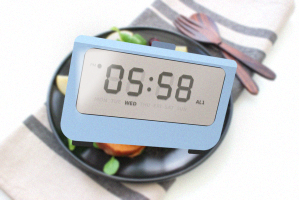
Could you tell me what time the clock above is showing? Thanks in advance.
5:58
